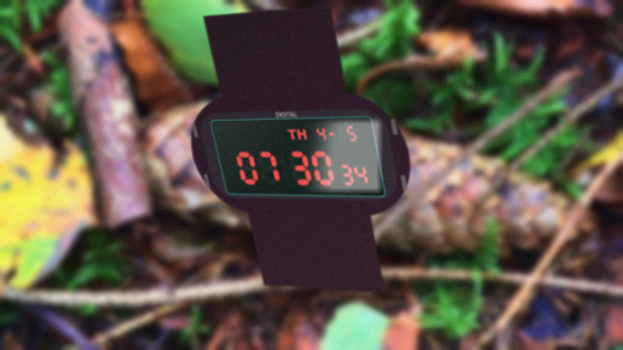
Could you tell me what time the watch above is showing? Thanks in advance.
7:30:34
